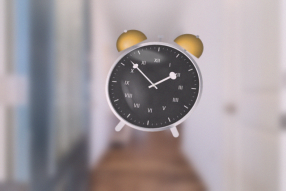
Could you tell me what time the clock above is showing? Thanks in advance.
1:52
